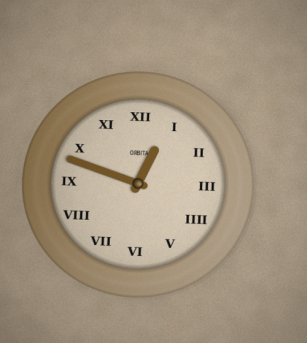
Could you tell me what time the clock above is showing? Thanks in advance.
12:48
